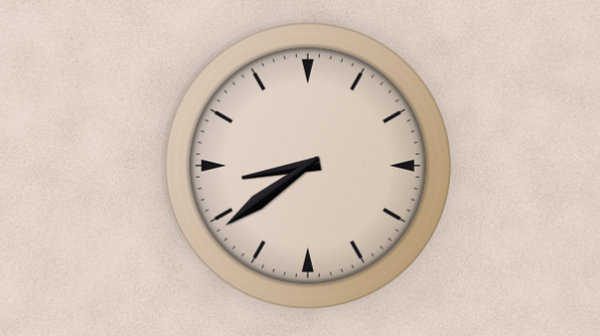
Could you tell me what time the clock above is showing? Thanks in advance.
8:39
